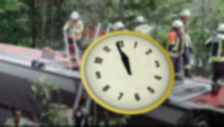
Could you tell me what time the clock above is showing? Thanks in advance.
11:59
